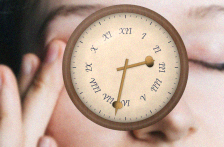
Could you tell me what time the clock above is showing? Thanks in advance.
2:32
